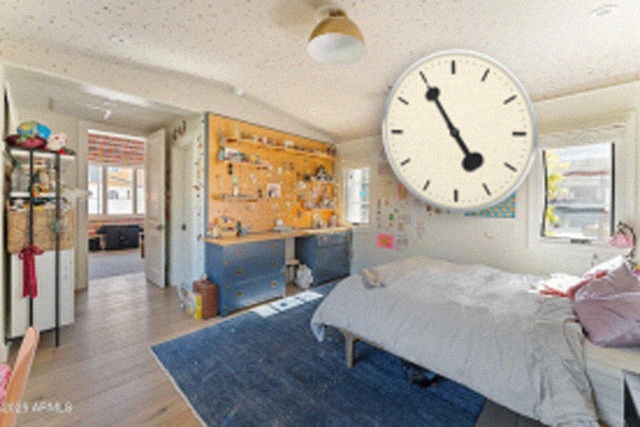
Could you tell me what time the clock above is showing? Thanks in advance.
4:55
